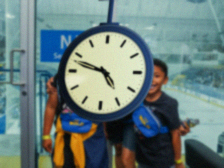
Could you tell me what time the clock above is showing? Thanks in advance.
4:48
